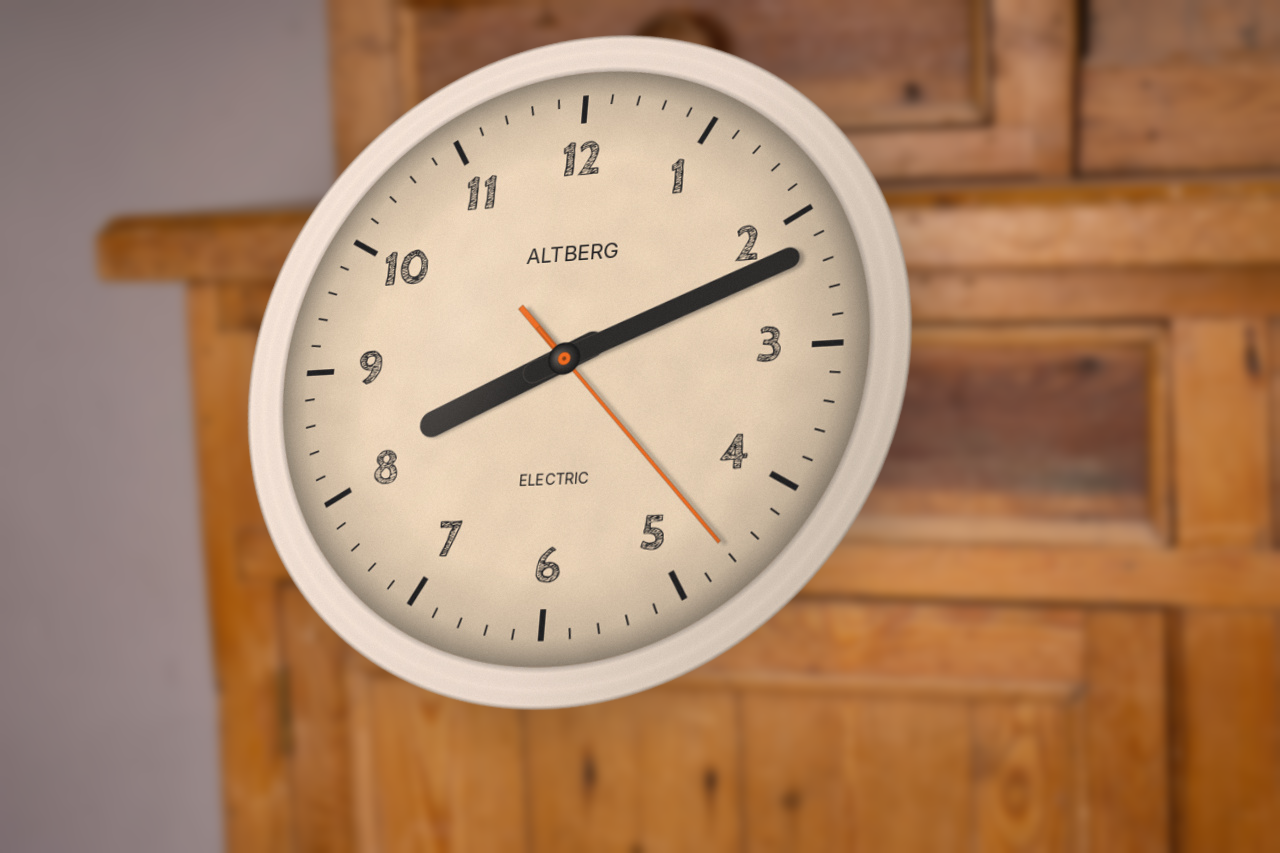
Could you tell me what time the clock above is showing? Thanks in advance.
8:11:23
